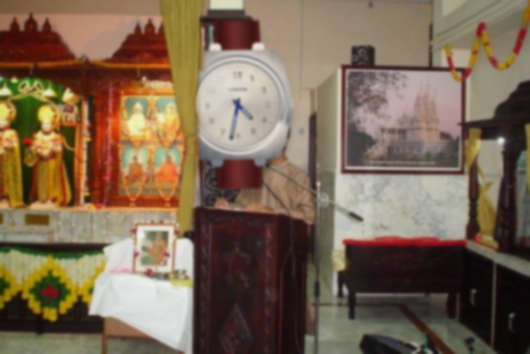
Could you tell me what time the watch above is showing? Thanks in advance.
4:32
